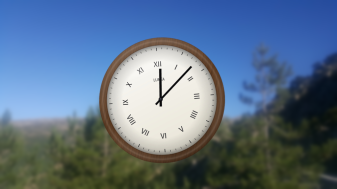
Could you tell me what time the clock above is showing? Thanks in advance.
12:08
